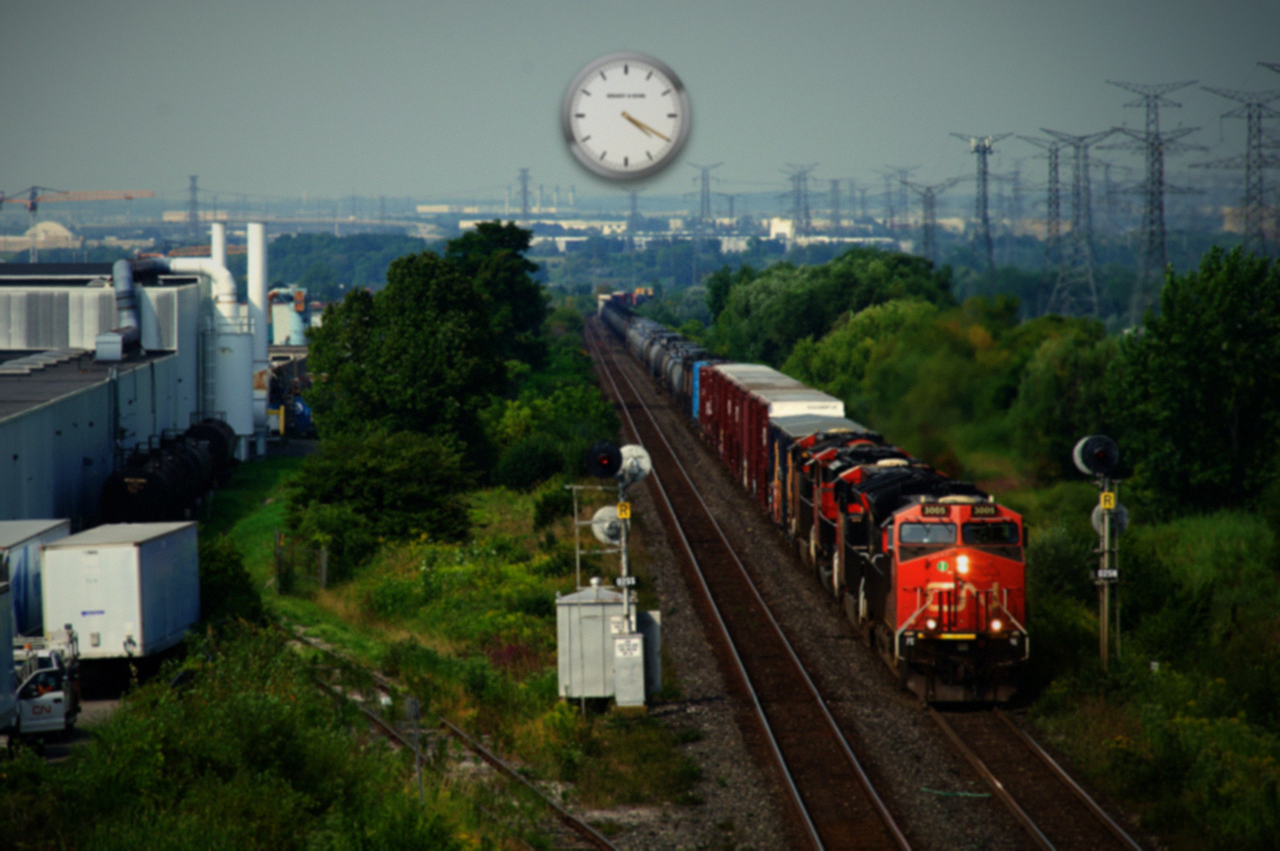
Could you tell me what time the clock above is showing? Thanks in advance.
4:20
